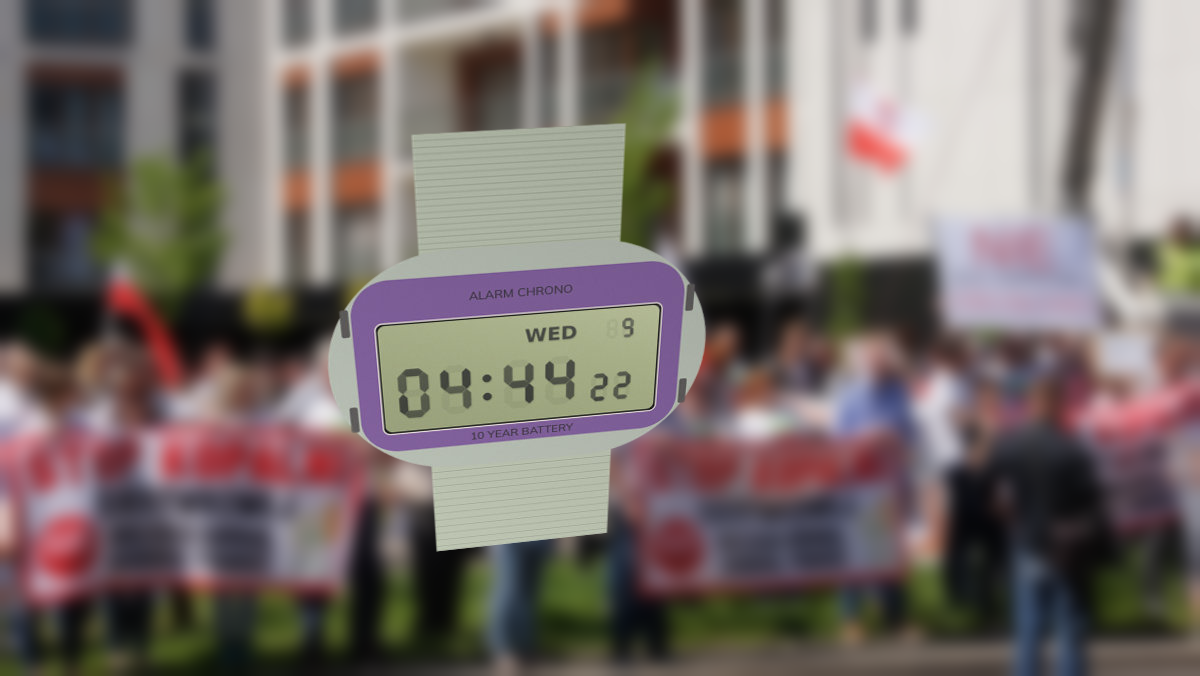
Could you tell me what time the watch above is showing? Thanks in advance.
4:44:22
